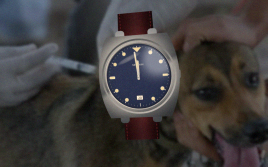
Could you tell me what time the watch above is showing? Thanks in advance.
11:59
